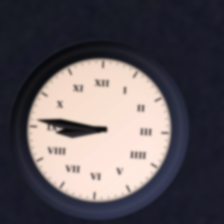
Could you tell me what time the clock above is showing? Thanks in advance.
8:46
